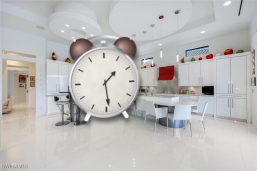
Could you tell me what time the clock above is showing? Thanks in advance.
1:29
